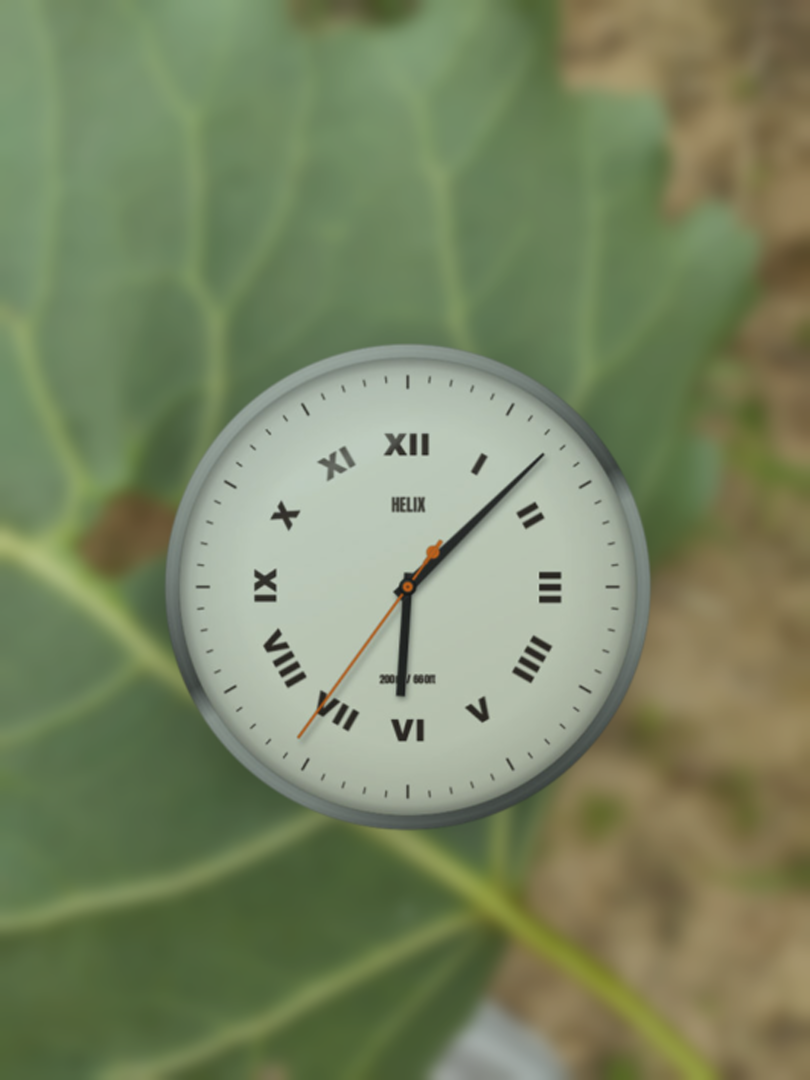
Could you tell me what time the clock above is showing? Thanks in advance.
6:07:36
